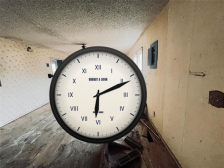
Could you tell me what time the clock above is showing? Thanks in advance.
6:11
